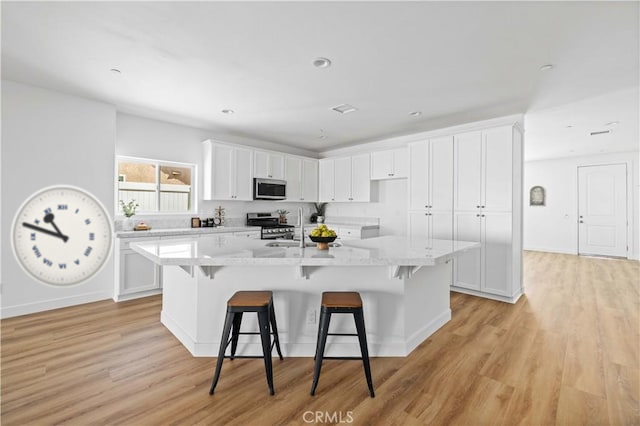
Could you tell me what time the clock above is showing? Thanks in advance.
10:48
